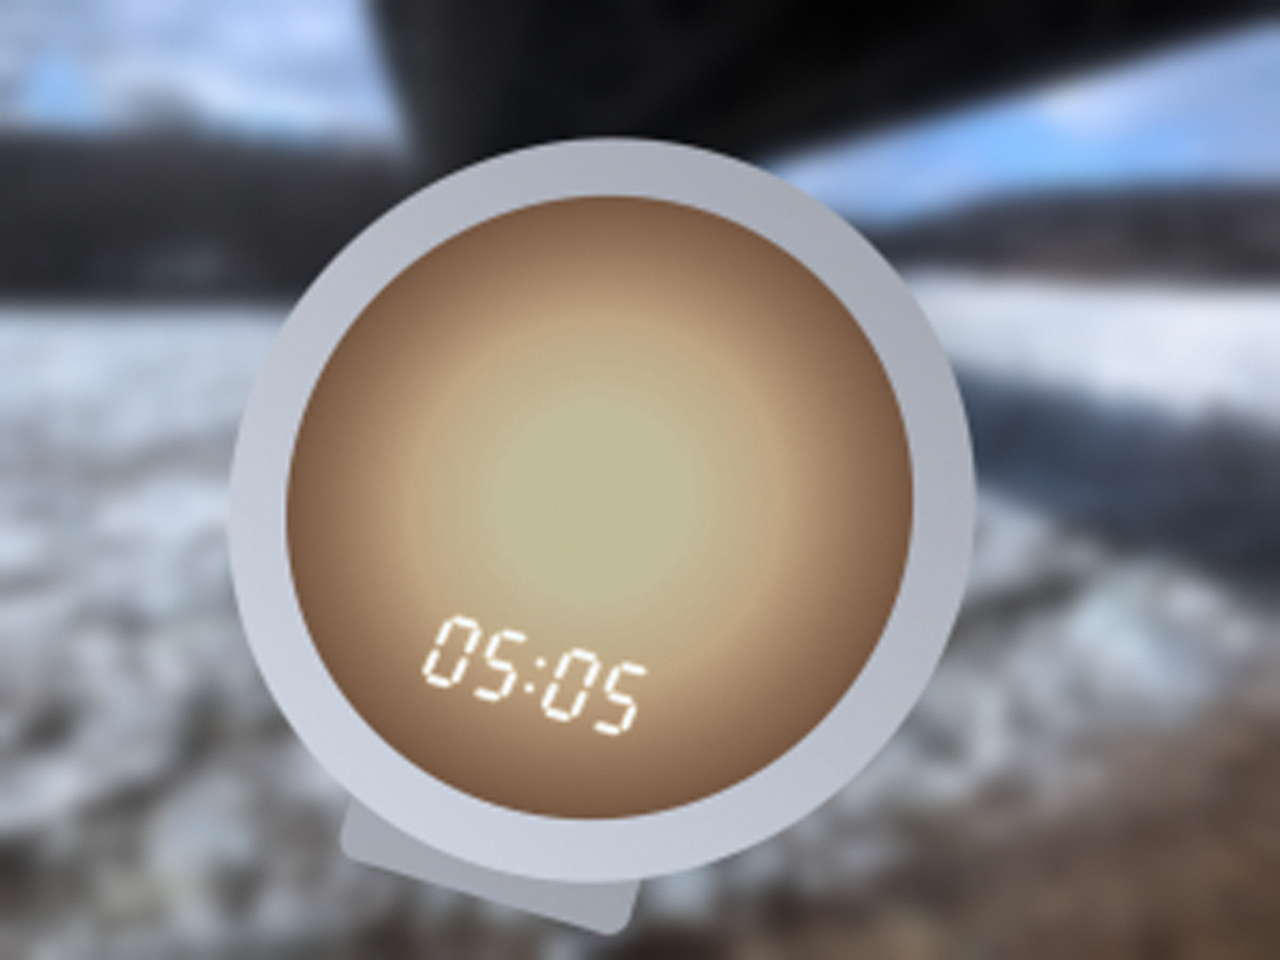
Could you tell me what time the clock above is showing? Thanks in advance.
5:05
